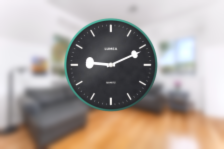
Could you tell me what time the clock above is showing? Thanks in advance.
9:11
